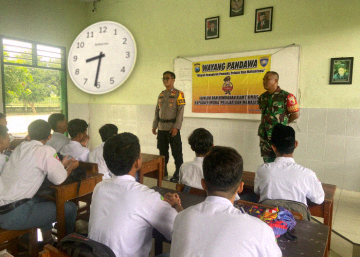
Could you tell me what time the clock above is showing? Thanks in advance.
8:31
